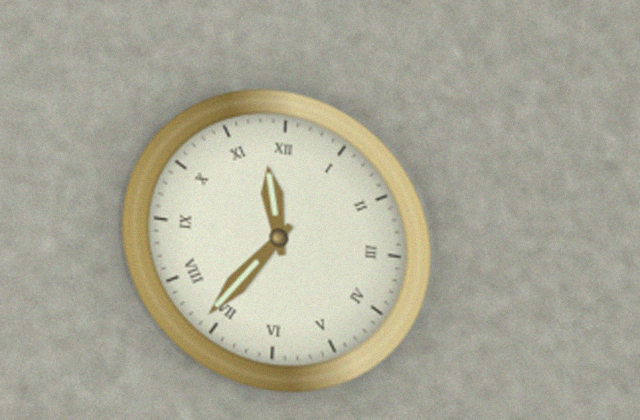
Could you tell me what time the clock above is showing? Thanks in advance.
11:36
